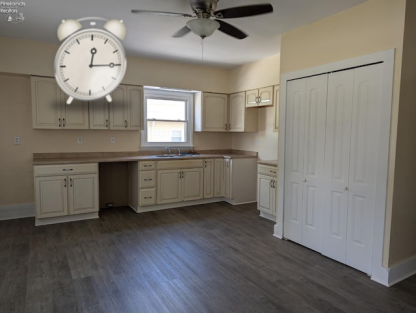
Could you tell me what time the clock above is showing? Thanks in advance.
12:15
